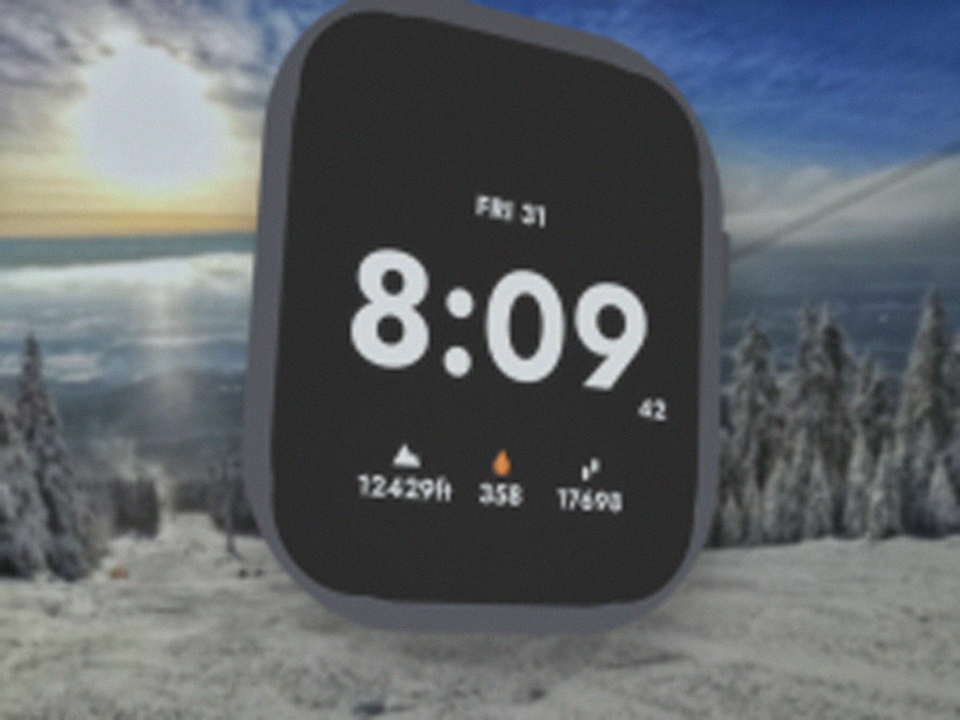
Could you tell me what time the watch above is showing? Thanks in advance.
8:09
